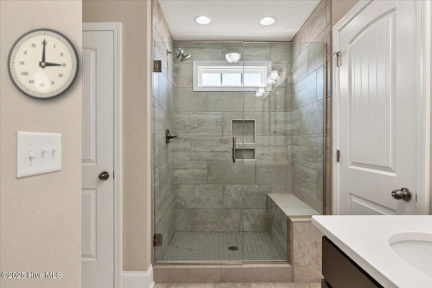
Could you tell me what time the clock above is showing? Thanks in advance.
3:00
